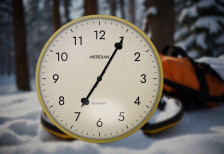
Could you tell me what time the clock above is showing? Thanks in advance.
7:05
